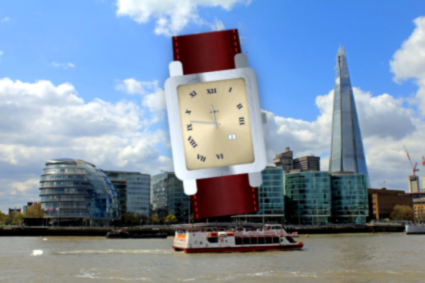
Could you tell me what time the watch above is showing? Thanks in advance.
11:47
